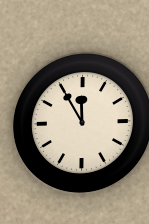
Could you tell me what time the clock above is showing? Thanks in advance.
11:55
